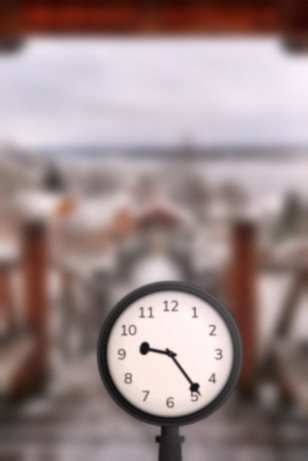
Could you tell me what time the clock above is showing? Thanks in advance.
9:24
